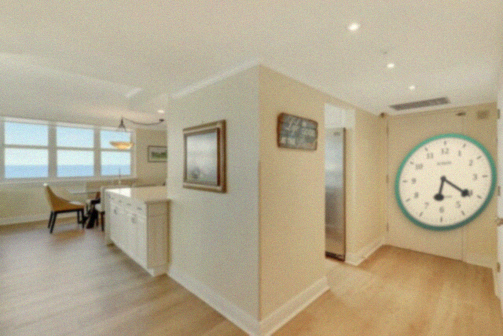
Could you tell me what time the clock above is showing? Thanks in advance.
6:21
